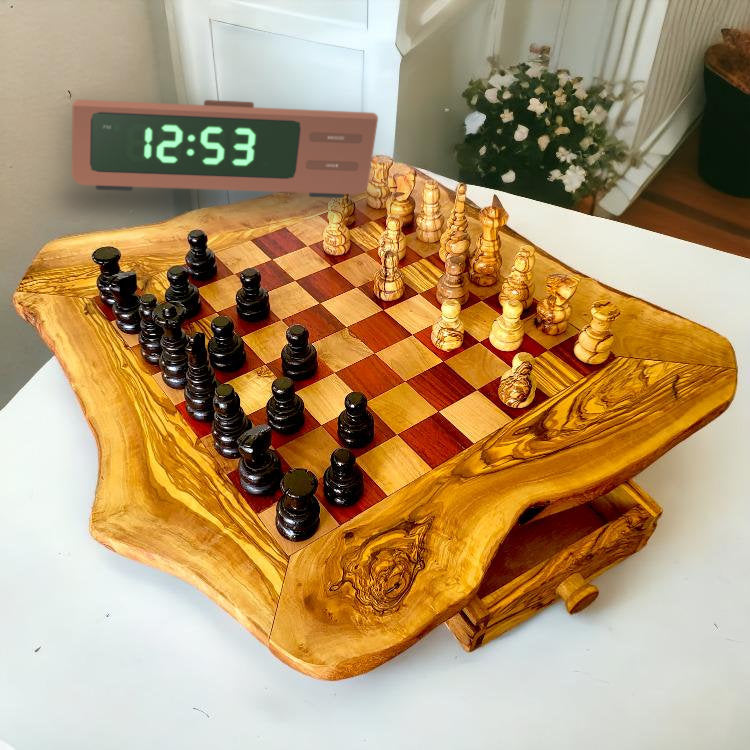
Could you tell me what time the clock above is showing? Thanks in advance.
12:53
